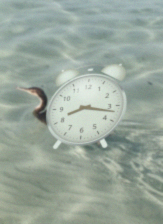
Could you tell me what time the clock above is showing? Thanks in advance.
8:17
